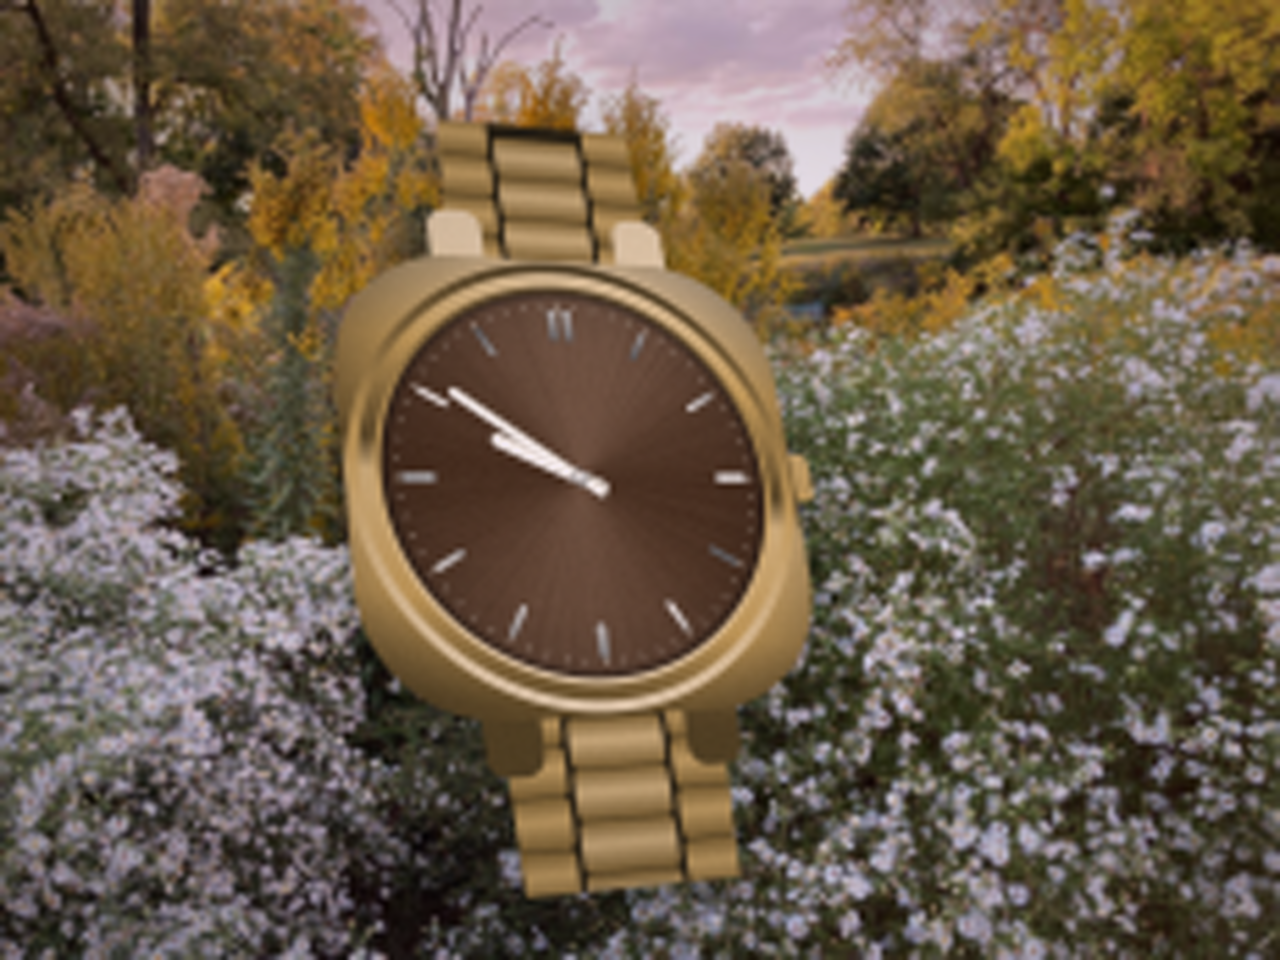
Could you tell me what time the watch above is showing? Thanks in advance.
9:51
